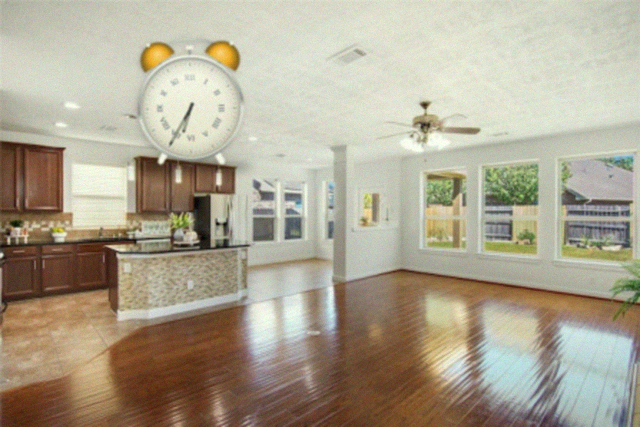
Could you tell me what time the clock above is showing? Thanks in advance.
6:35
